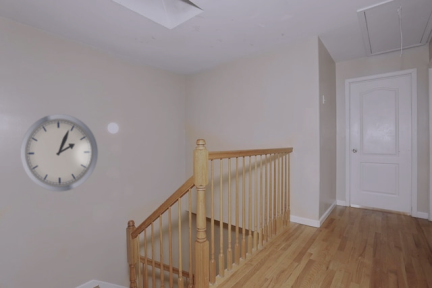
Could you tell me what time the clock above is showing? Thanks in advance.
2:04
